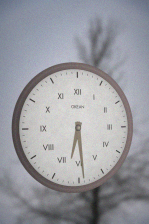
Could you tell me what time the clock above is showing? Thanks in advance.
6:29
